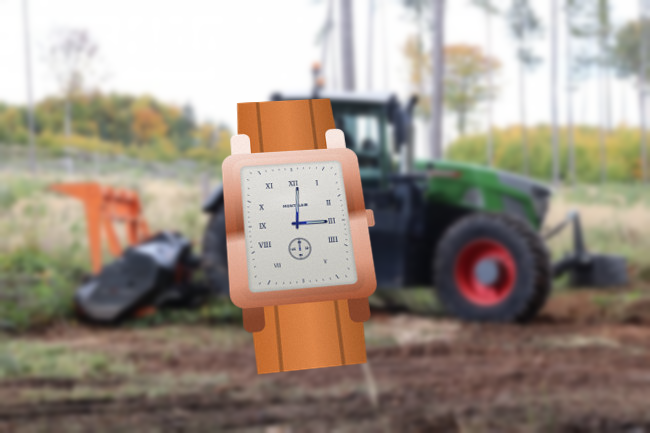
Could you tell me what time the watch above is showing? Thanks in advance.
3:01
